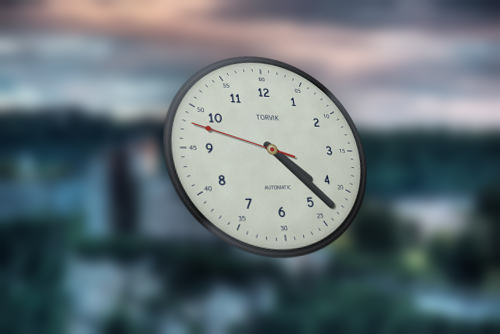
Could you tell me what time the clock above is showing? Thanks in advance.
4:22:48
